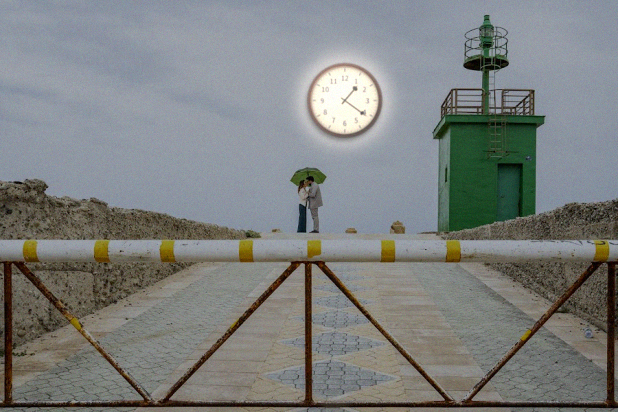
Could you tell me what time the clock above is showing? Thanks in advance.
1:21
